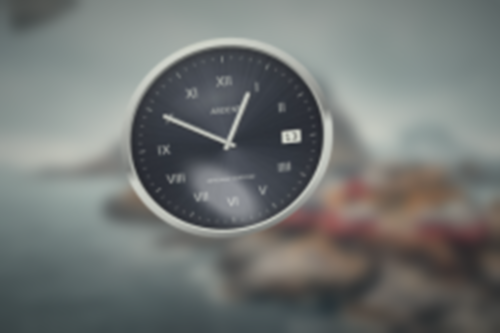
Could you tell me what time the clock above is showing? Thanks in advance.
12:50
